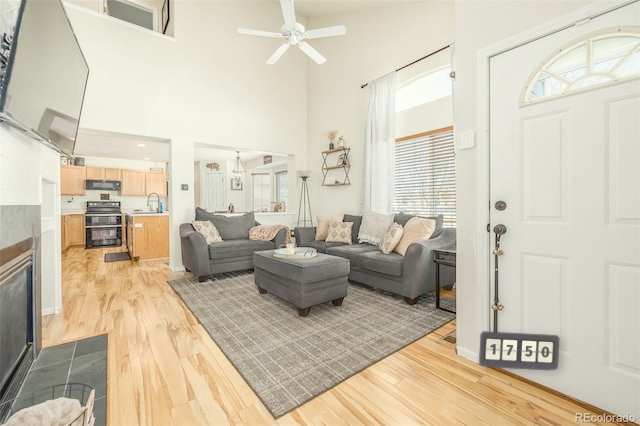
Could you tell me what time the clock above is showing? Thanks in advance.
17:50
